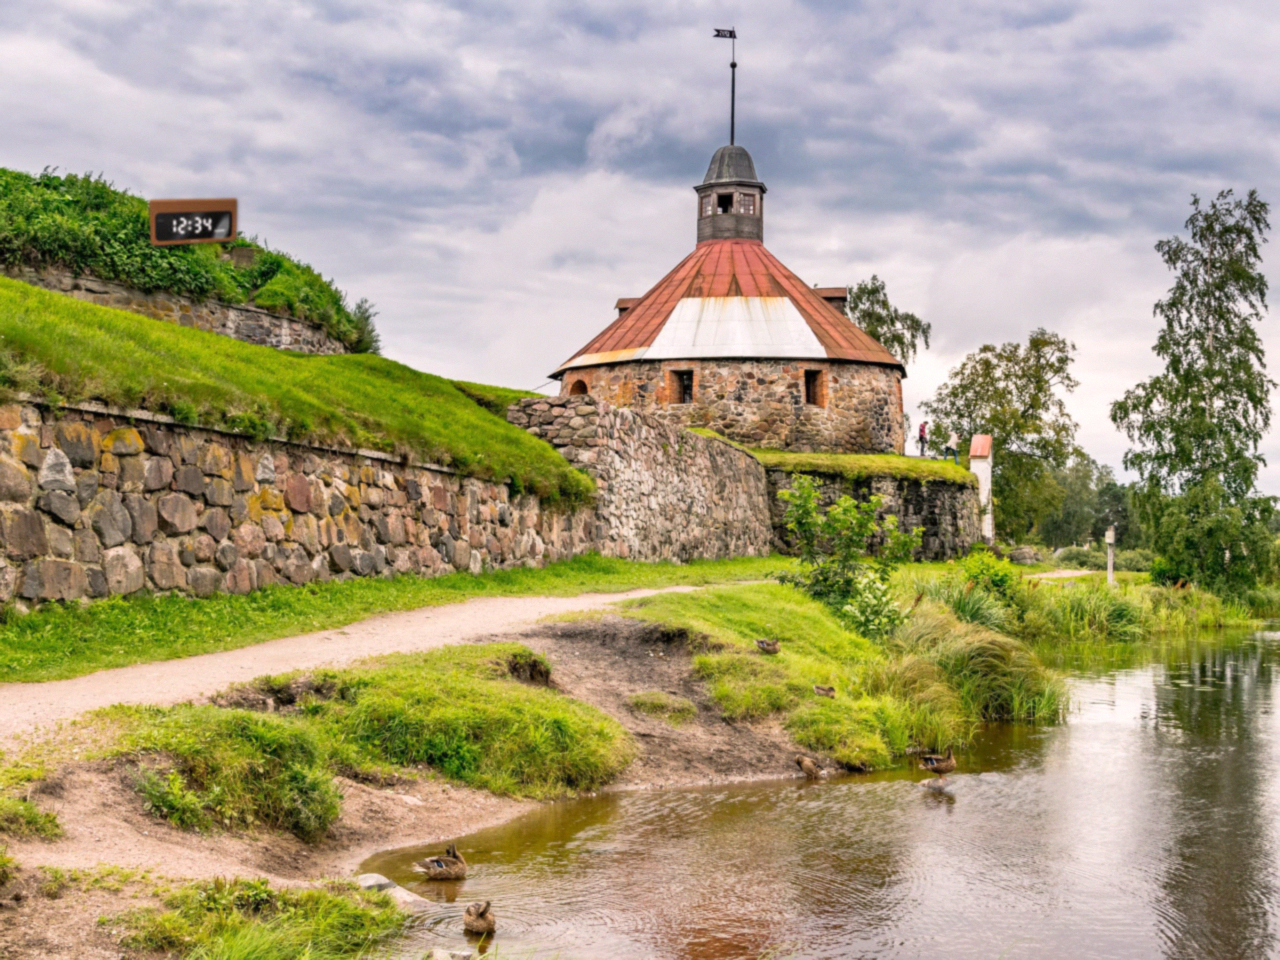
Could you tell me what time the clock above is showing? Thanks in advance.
12:34
